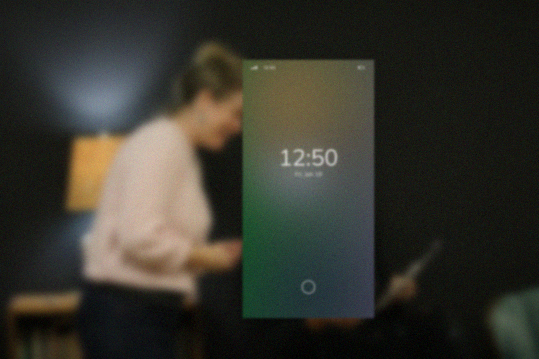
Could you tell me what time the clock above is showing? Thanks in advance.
12:50
